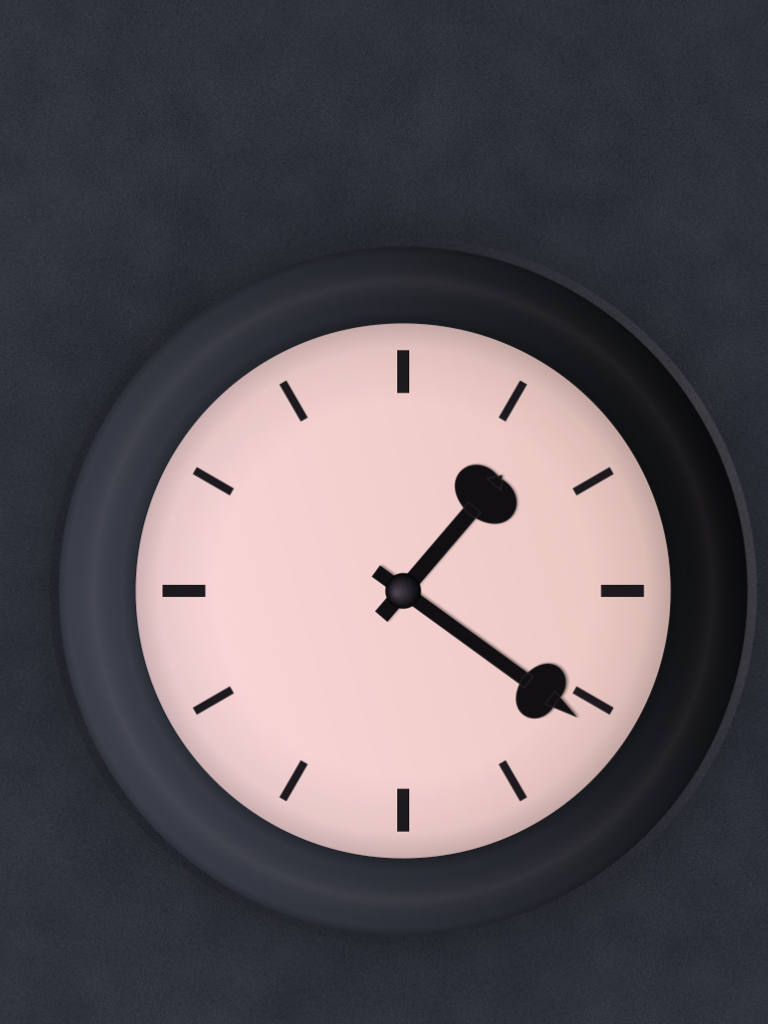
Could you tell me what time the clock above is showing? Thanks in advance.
1:21
